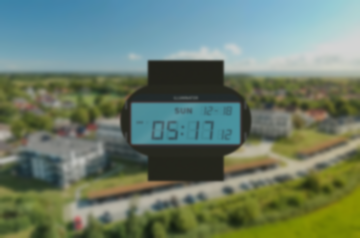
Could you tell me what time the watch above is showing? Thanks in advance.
5:17
